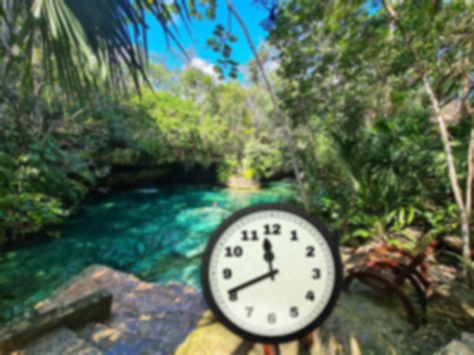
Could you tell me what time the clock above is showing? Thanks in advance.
11:41
